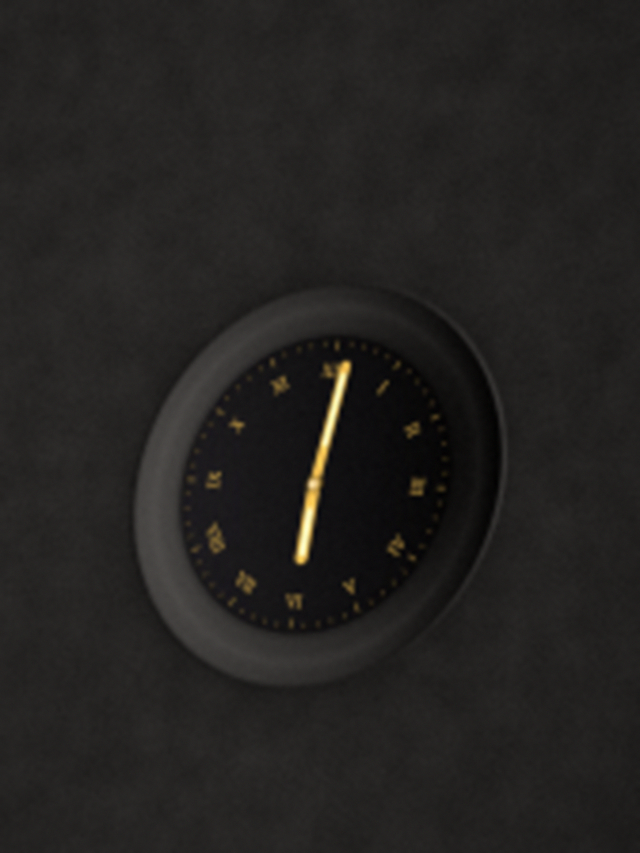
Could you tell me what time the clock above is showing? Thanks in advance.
6:01
